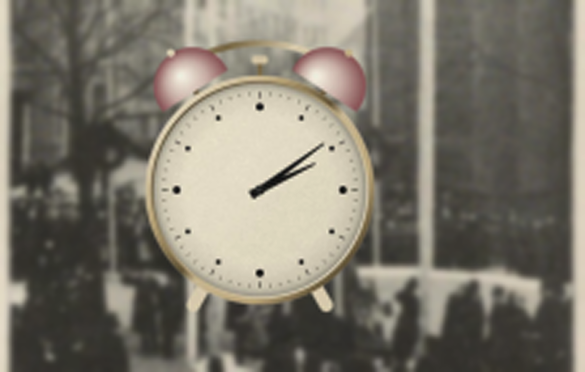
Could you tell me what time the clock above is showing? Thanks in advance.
2:09
